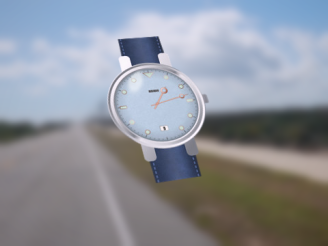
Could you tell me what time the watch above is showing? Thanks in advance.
1:13
